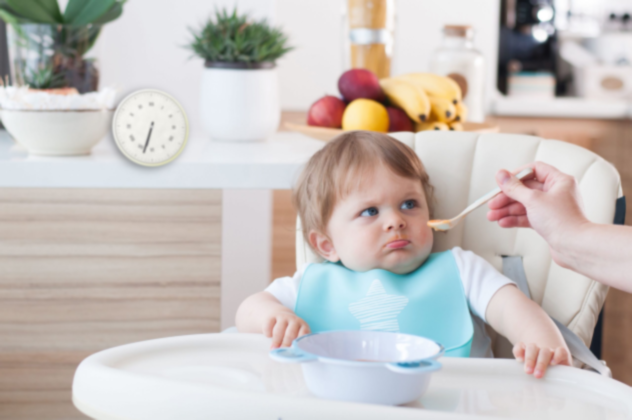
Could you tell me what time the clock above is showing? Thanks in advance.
6:33
